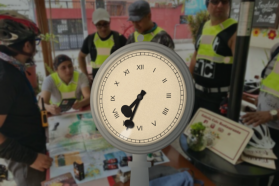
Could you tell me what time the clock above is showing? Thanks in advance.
7:34
